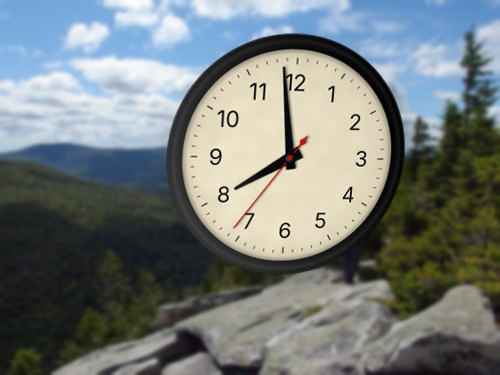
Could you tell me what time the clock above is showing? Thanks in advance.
7:58:36
